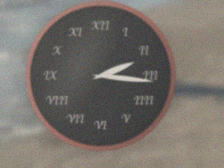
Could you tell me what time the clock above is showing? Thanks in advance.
2:16
